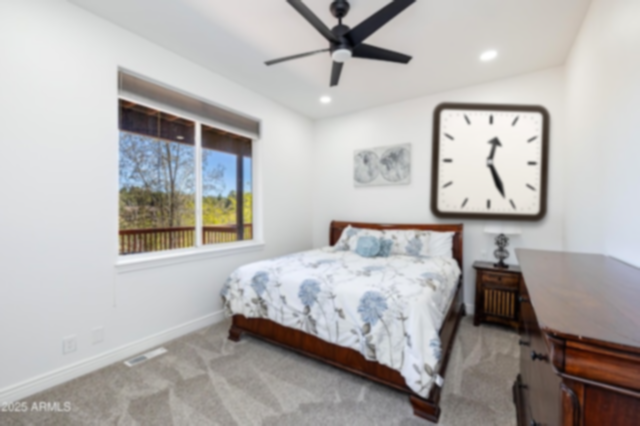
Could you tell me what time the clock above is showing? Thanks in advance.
12:26
